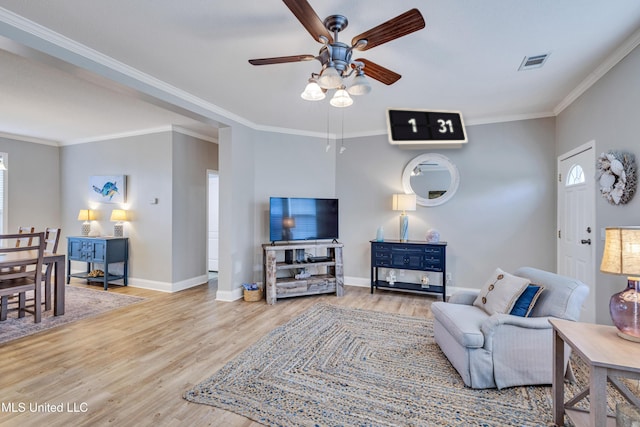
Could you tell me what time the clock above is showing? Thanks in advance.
1:31
